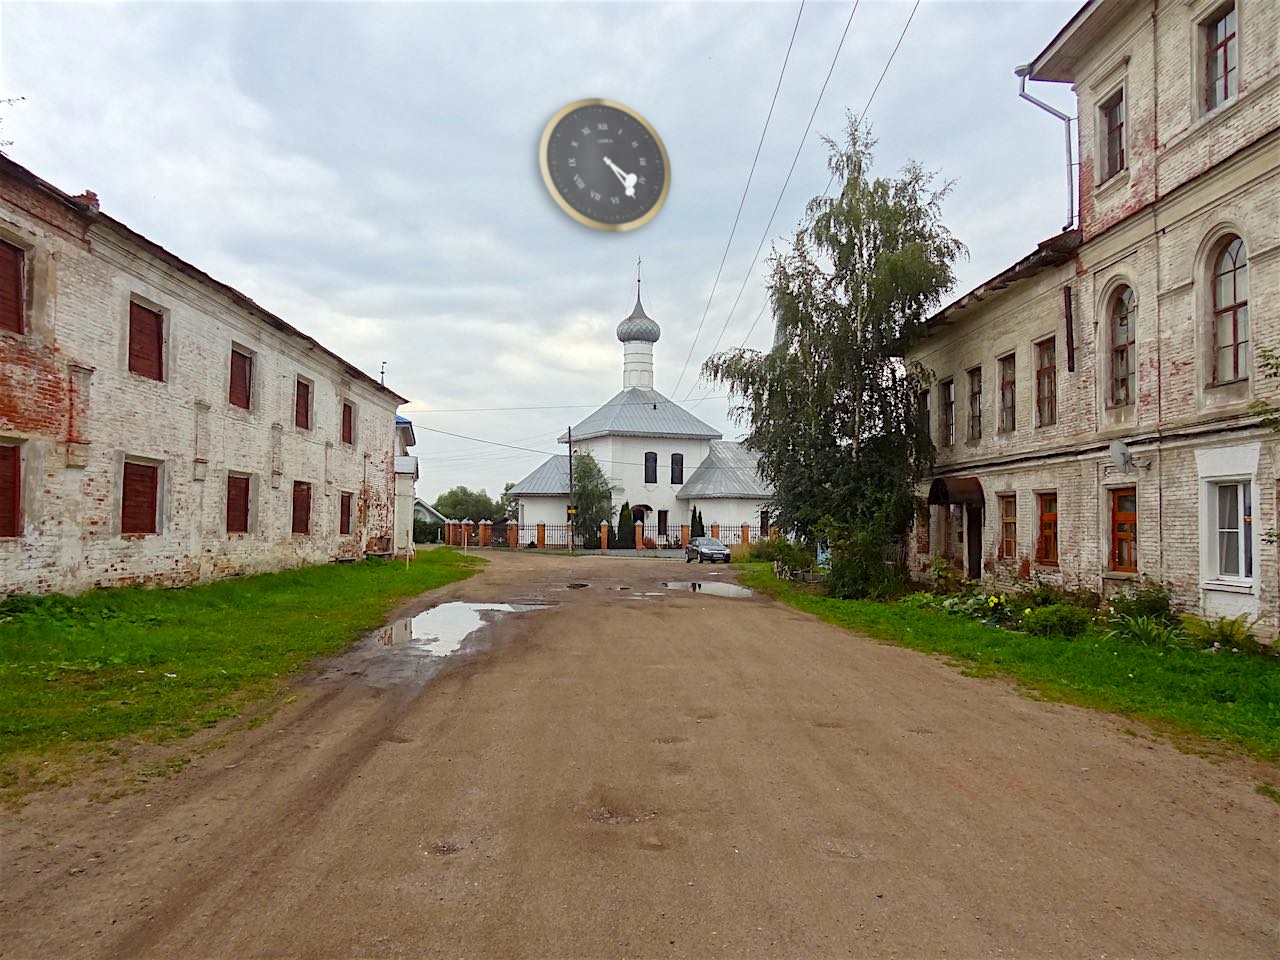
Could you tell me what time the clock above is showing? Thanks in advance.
4:25
